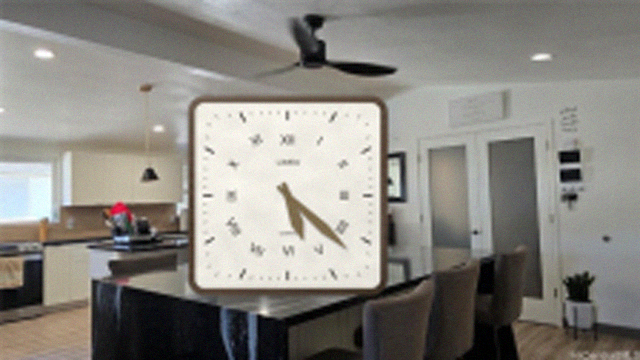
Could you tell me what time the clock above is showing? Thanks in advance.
5:22
